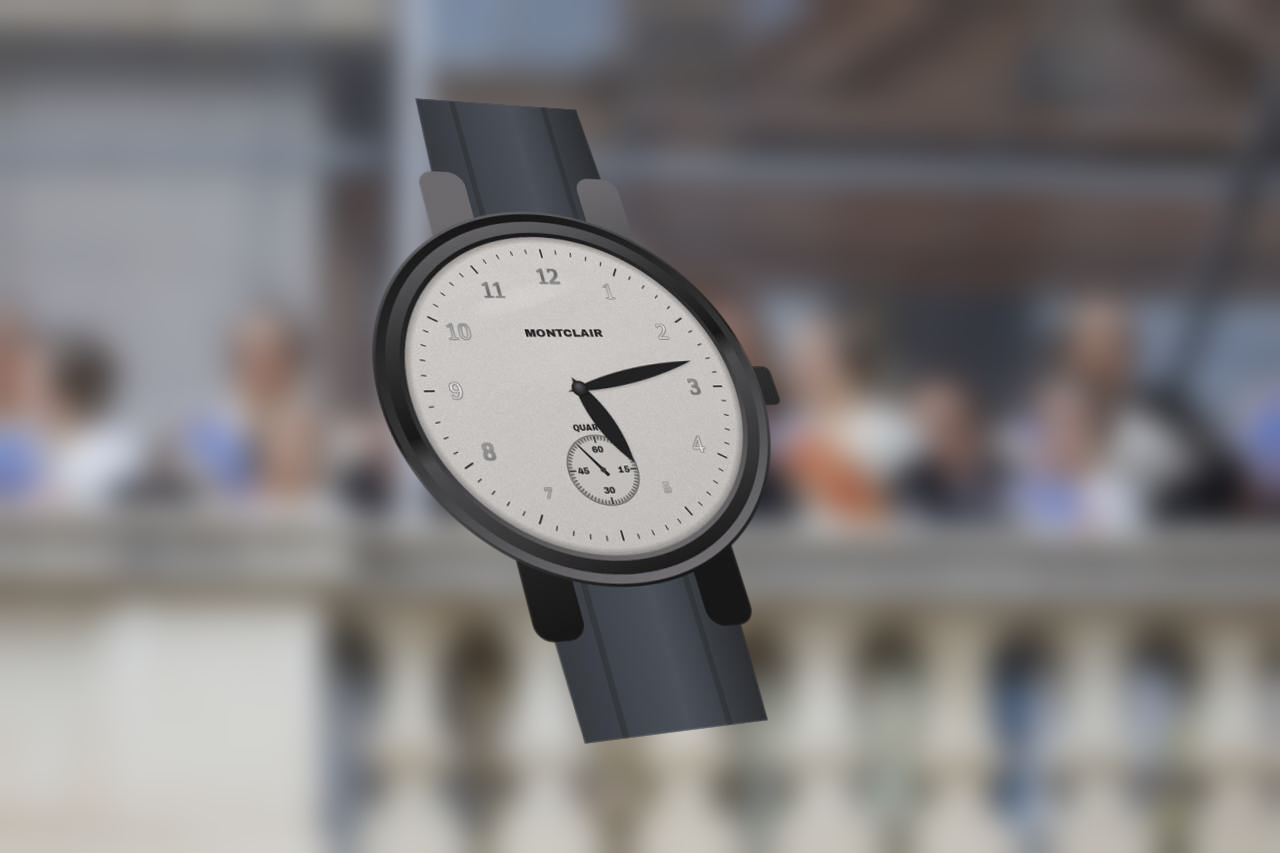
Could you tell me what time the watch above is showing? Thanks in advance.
5:12:54
